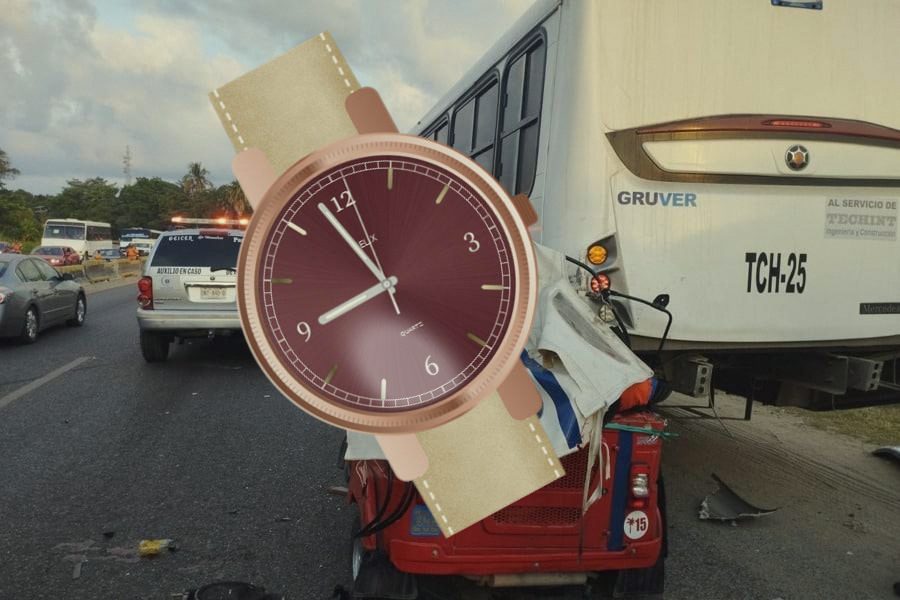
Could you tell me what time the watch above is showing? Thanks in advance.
8:58:01
